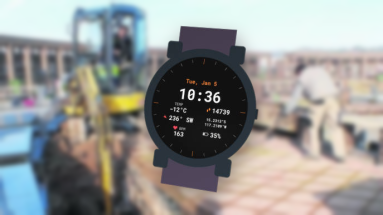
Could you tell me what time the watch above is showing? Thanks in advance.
10:36
